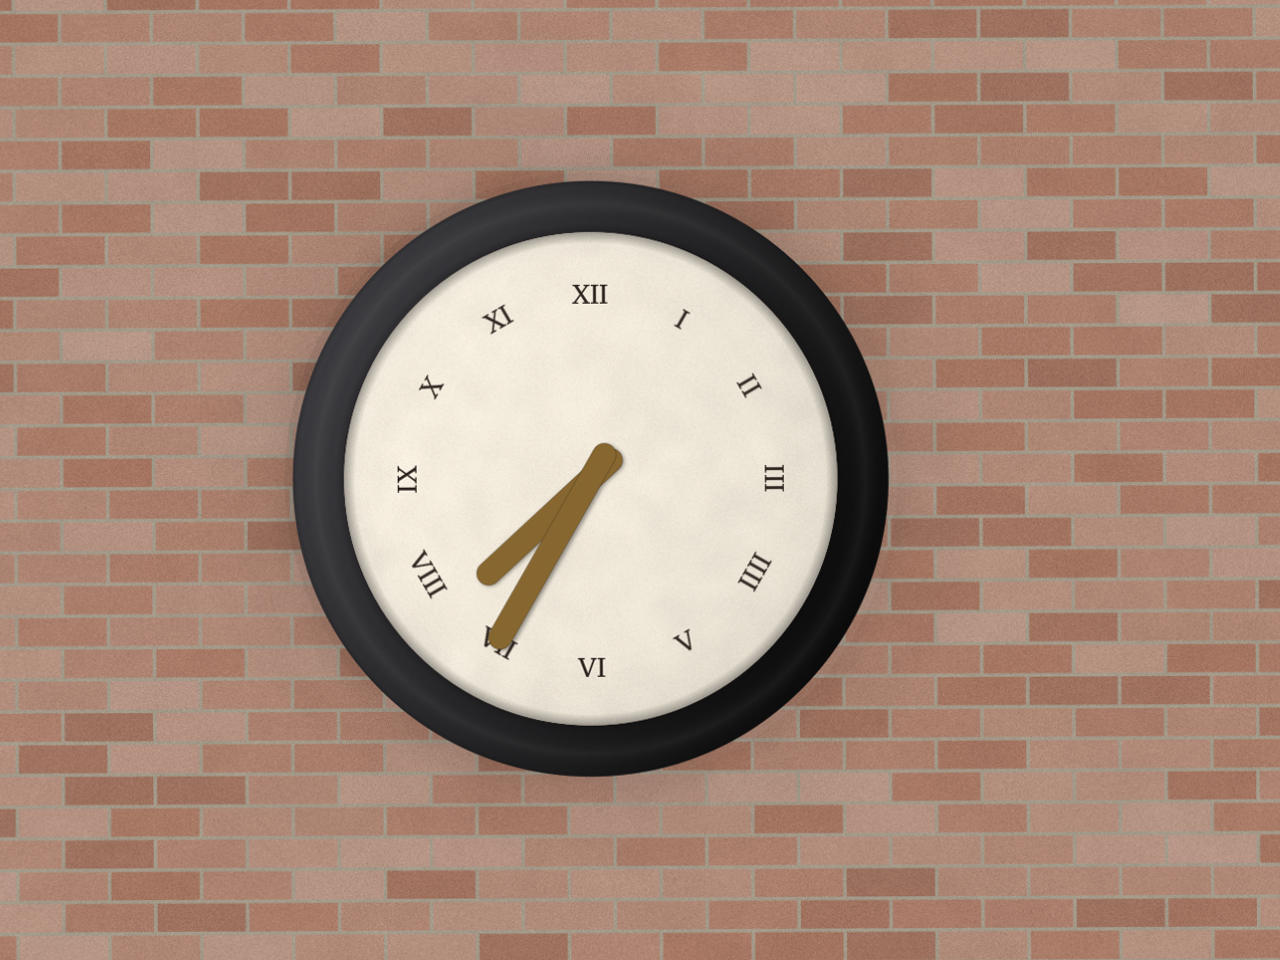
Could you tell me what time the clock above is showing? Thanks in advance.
7:35
